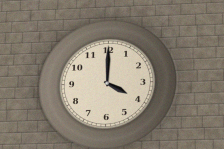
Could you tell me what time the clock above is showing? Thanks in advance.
4:00
